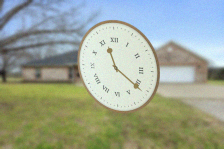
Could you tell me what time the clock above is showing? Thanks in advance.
11:21
